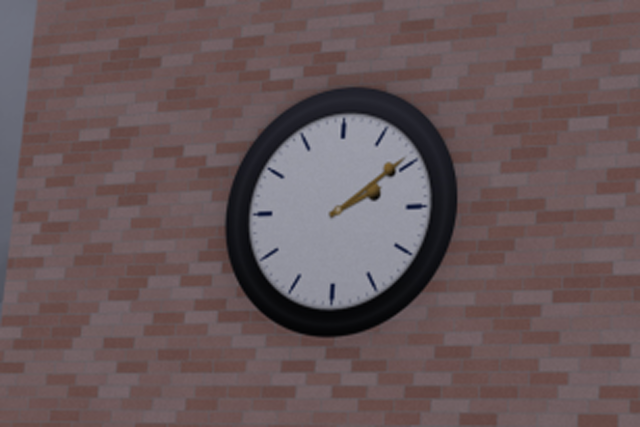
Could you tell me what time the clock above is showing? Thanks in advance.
2:09
